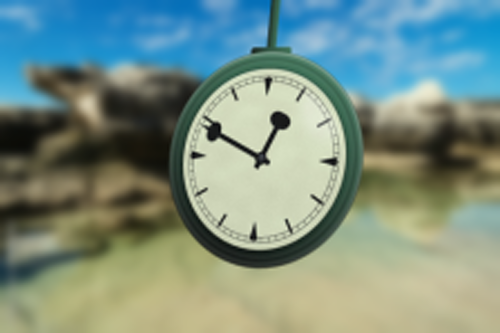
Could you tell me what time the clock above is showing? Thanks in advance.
12:49
